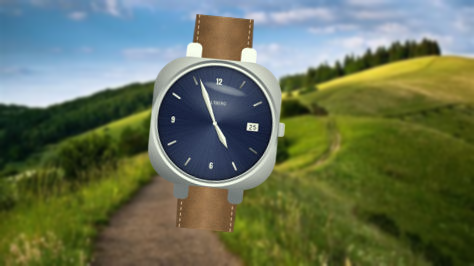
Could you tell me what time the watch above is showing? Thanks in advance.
4:56
